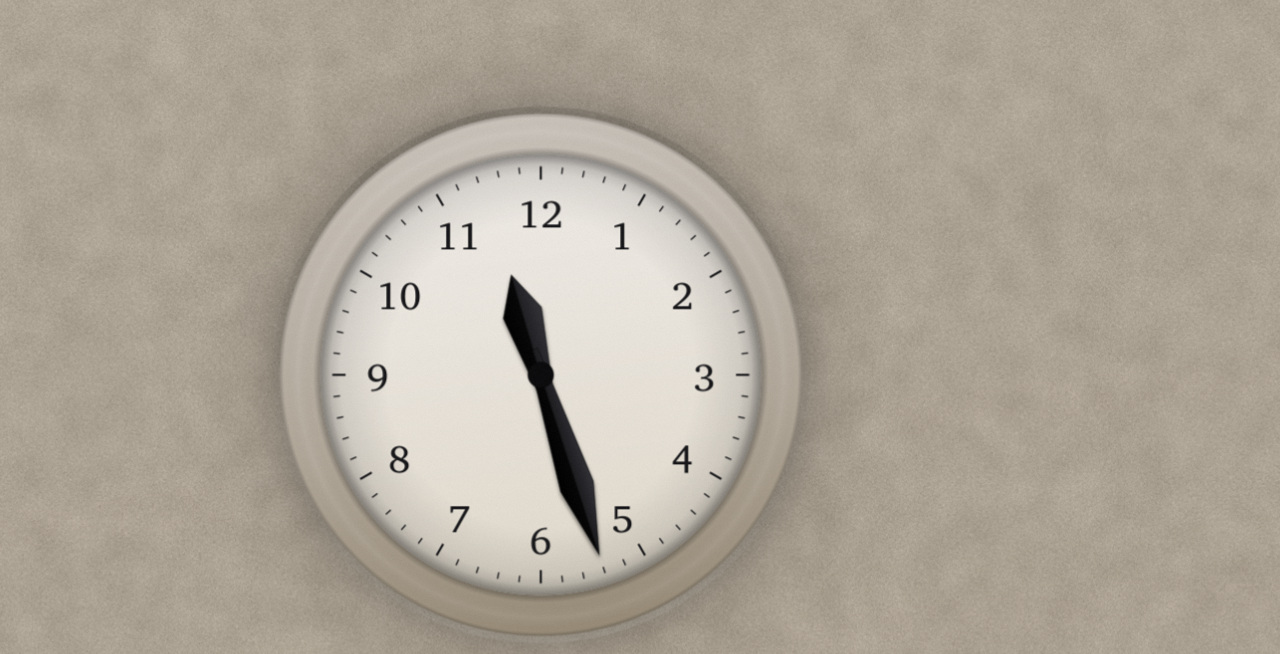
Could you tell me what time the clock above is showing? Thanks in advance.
11:27
